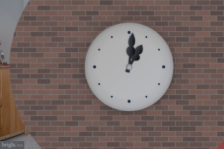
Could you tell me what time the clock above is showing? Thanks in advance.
1:01
